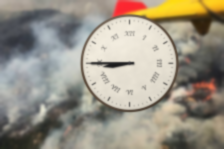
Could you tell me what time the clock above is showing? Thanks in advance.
8:45
